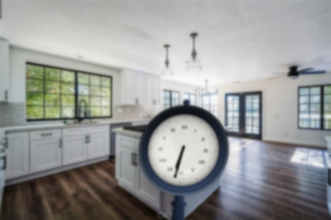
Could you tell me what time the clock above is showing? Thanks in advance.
6:32
